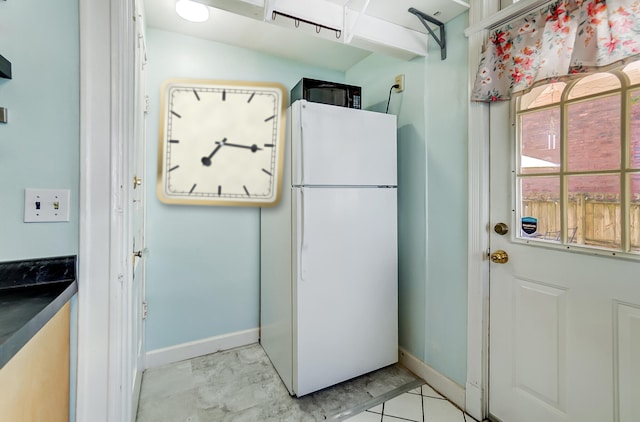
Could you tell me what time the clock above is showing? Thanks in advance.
7:16
